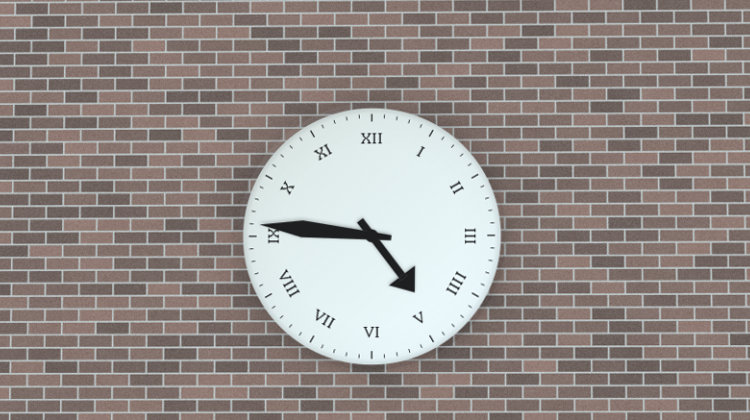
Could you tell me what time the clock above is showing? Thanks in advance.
4:46
